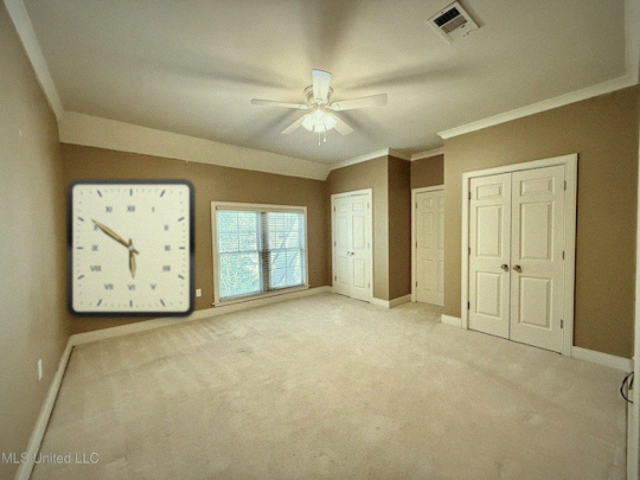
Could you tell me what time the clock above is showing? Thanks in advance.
5:51
